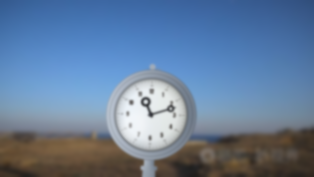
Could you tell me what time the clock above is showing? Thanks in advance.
11:12
